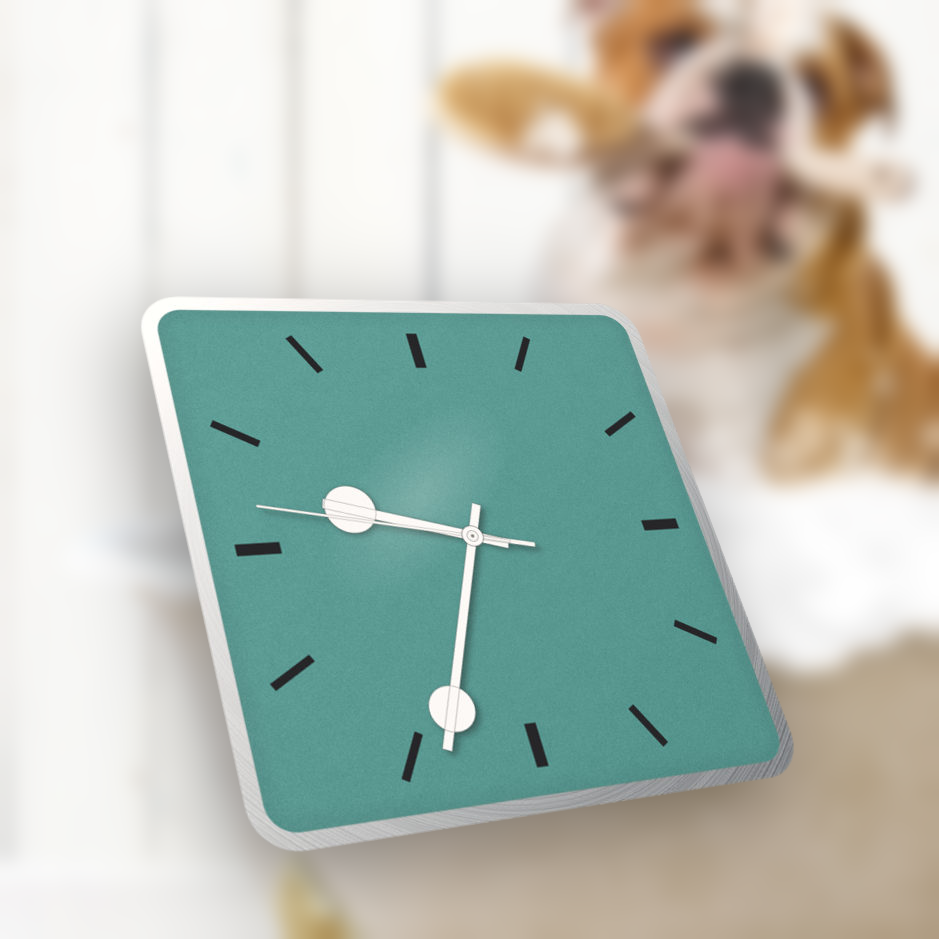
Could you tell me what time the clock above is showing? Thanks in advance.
9:33:47
